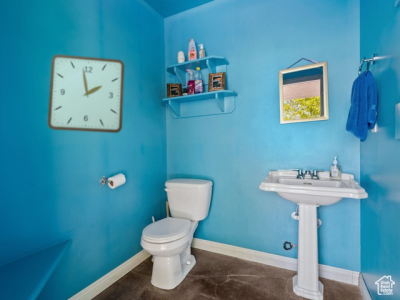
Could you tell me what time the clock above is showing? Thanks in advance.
1:58
